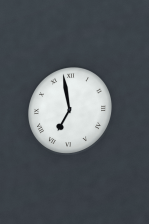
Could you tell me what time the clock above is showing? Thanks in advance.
6:58
